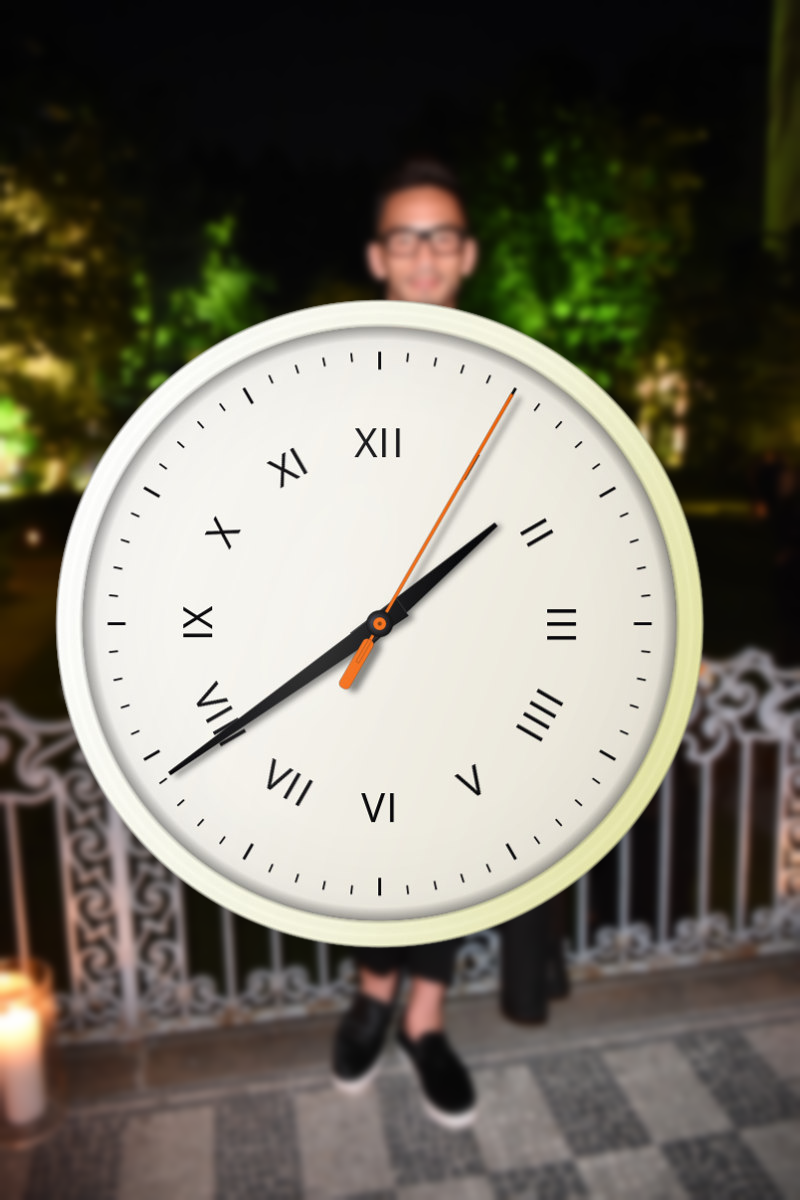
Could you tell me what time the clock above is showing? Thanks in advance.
1:39:05
